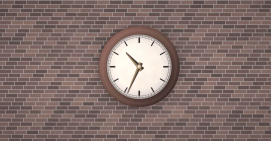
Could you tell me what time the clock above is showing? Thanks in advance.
10:34
